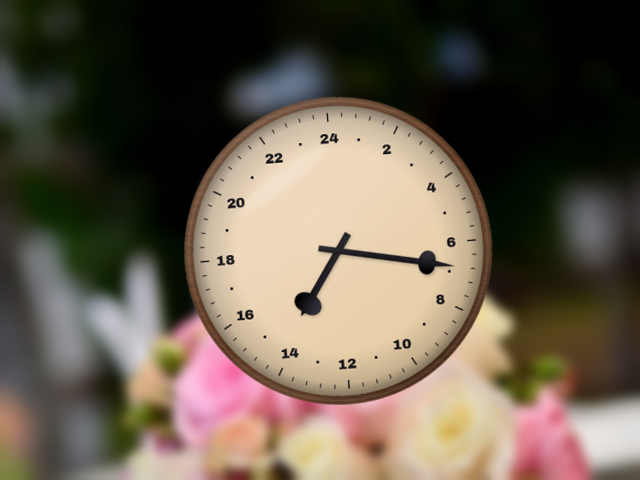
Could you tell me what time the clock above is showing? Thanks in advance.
14:17
